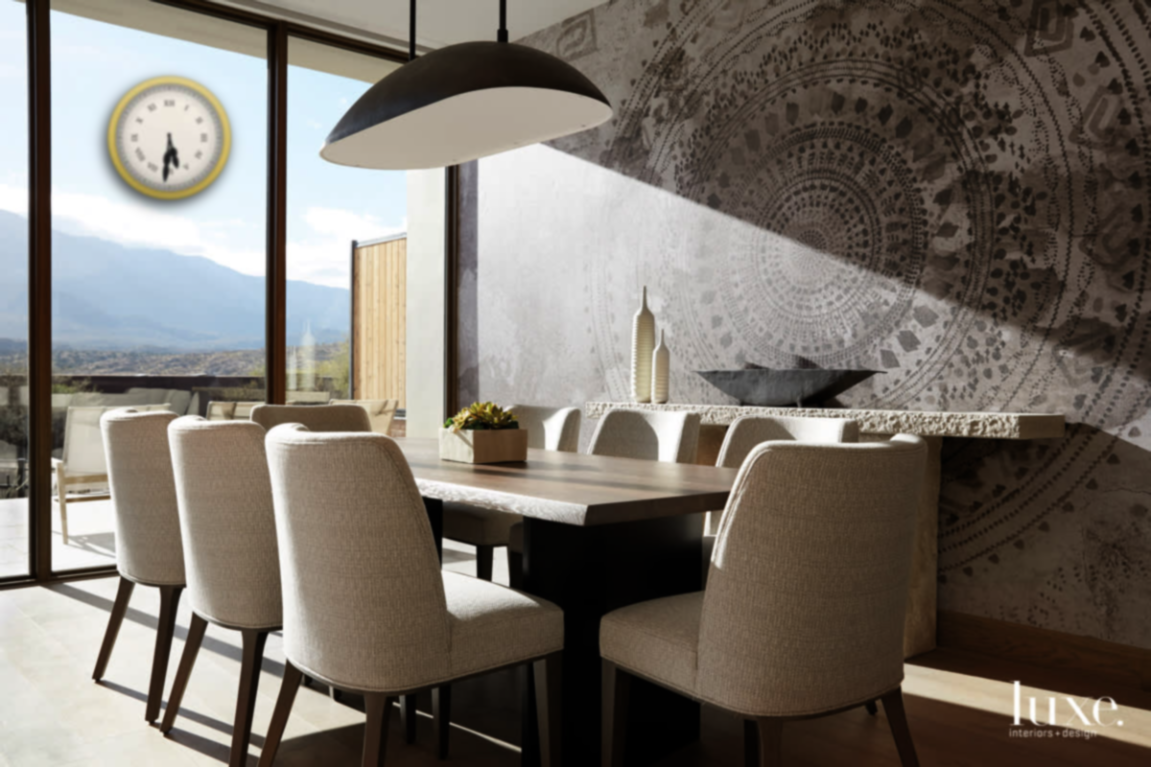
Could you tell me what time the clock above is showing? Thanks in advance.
5:31
